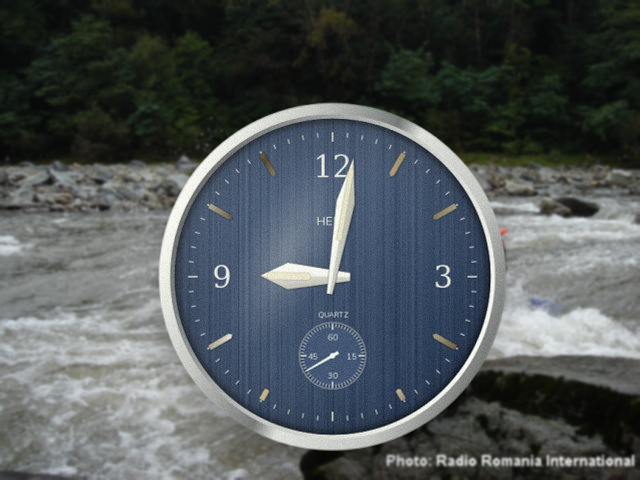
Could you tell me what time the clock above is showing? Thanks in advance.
9:01:40
